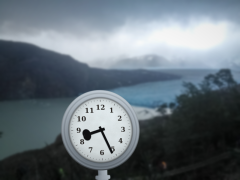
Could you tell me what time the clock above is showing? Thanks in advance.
8:26
